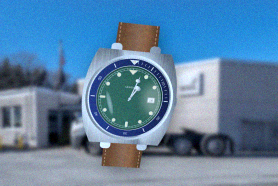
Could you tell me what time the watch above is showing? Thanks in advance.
1:03
